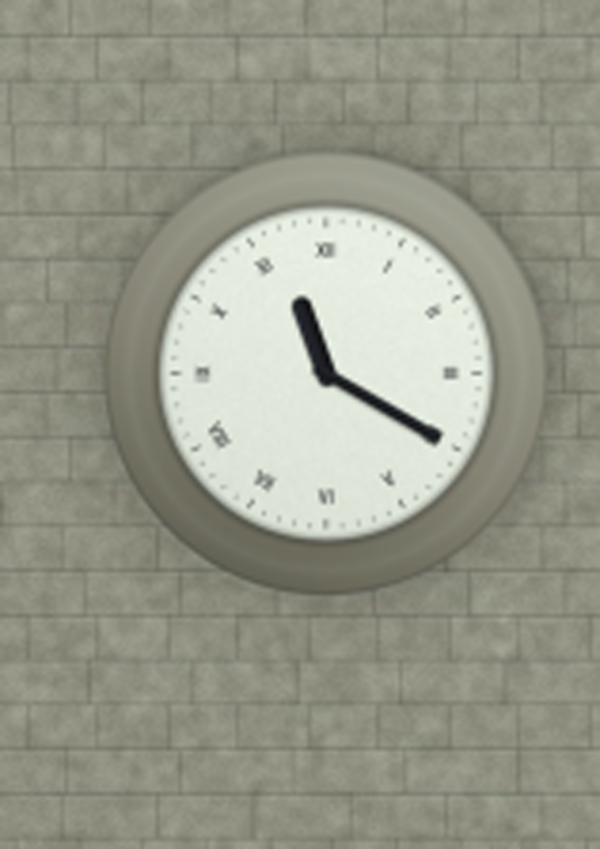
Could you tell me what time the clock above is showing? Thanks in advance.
11:20
